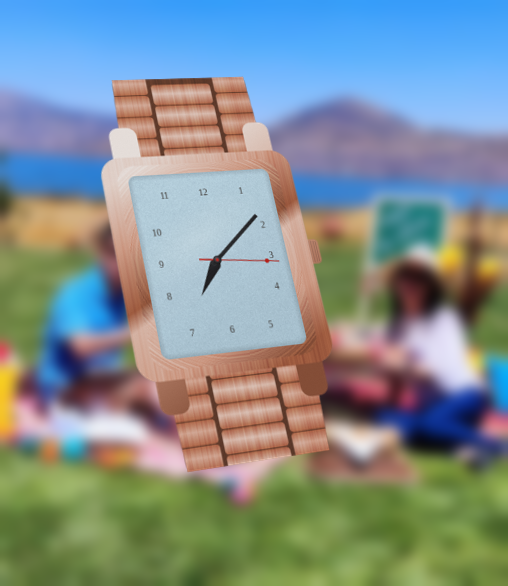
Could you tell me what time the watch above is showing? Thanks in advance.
7:08:16
